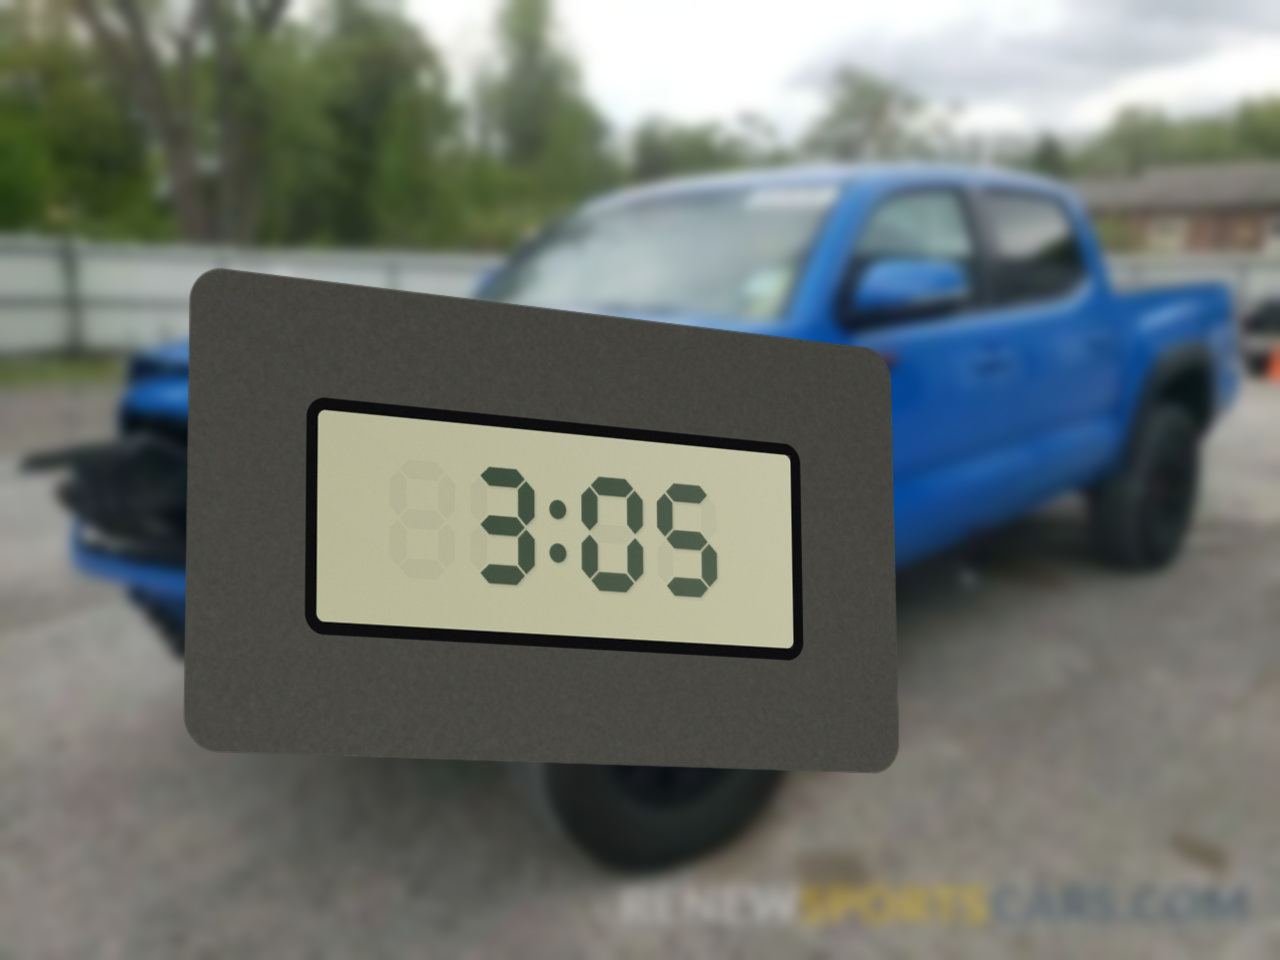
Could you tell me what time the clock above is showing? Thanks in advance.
3:05
